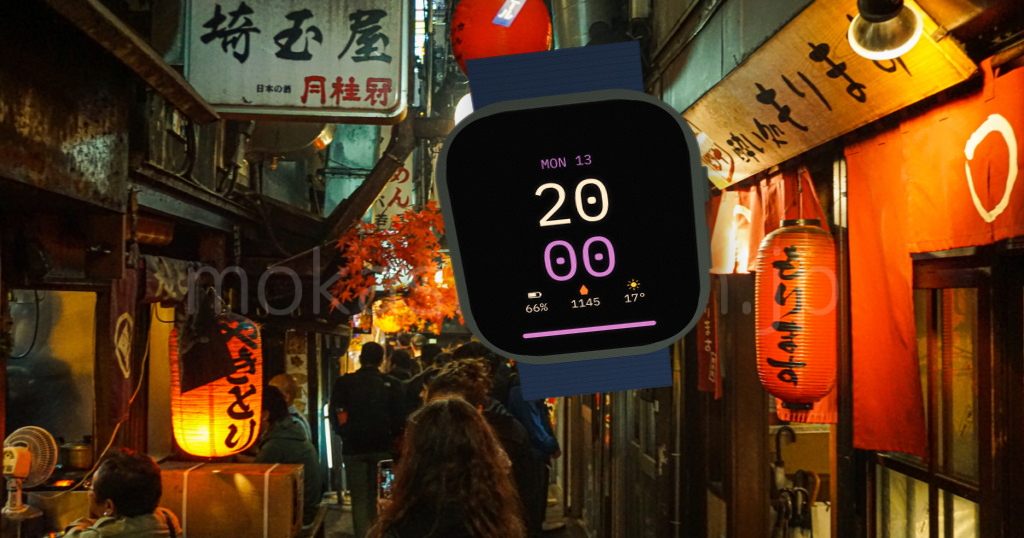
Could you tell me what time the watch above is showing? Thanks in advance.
20:00
